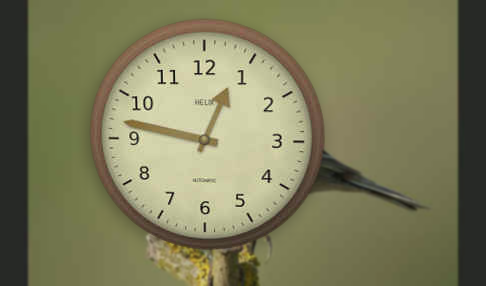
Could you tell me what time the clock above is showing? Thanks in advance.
12:47
